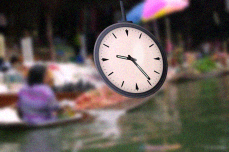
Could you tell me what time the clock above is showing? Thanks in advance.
9:24
